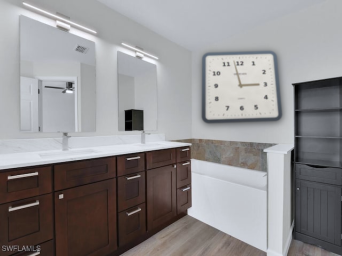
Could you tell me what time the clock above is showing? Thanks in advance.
2:58
